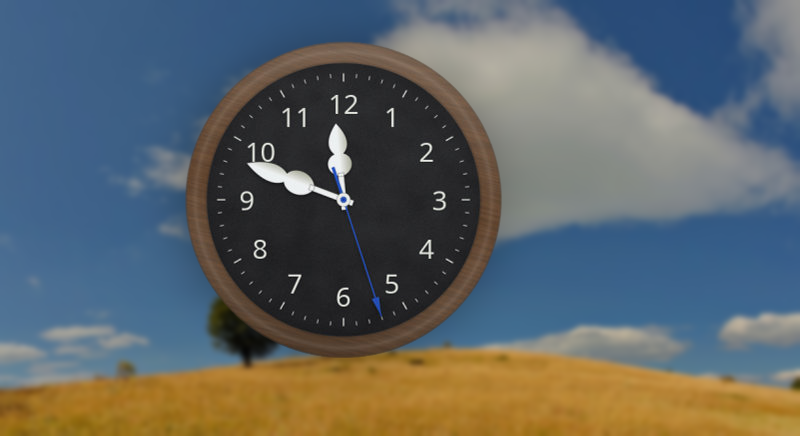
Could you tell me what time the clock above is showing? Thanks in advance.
11:48:27
